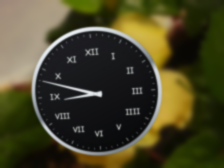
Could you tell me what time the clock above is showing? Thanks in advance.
8:48
